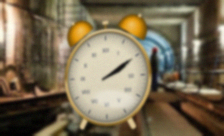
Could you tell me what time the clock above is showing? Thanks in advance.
2:10
